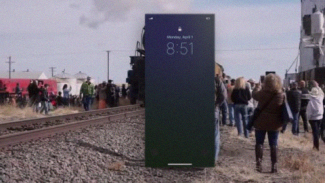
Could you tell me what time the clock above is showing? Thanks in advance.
8:51
